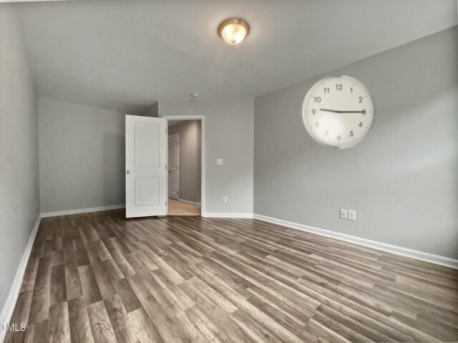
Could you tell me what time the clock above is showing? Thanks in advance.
9:15
